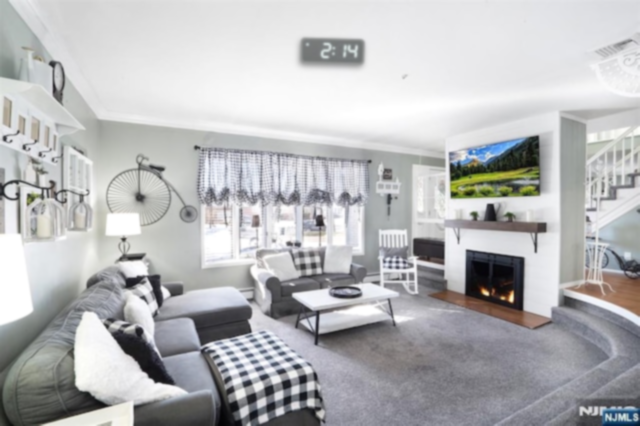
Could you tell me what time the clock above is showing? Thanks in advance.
2:14
